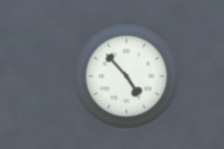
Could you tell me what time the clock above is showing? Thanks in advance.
4:53
